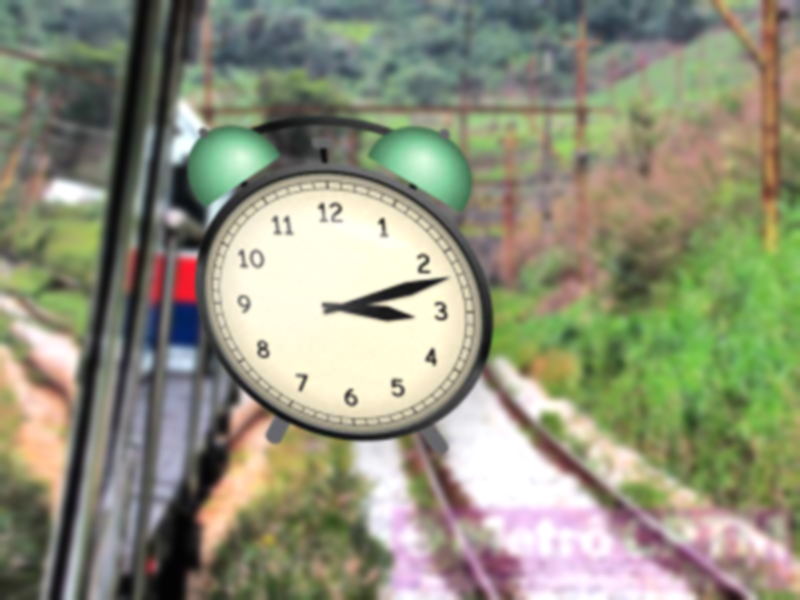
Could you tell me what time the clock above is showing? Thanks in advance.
3:12
